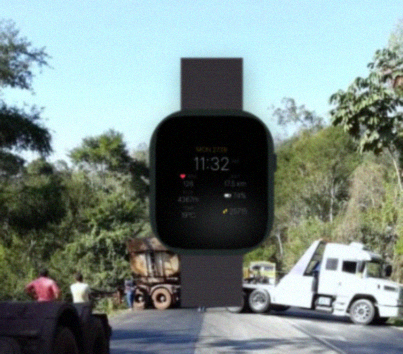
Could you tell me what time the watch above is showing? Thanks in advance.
11:32
